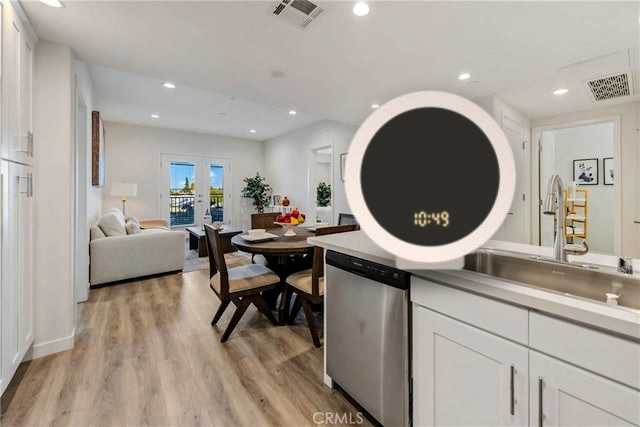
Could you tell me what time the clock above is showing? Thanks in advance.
10:49
